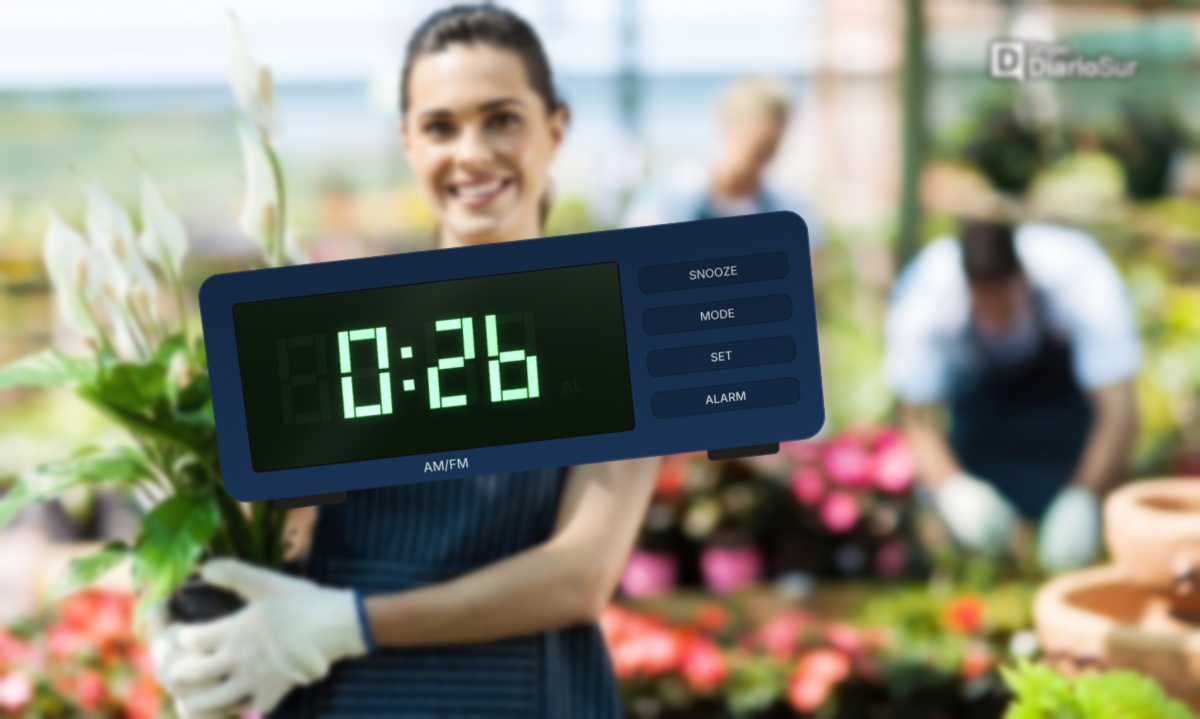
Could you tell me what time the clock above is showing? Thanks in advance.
0:26
